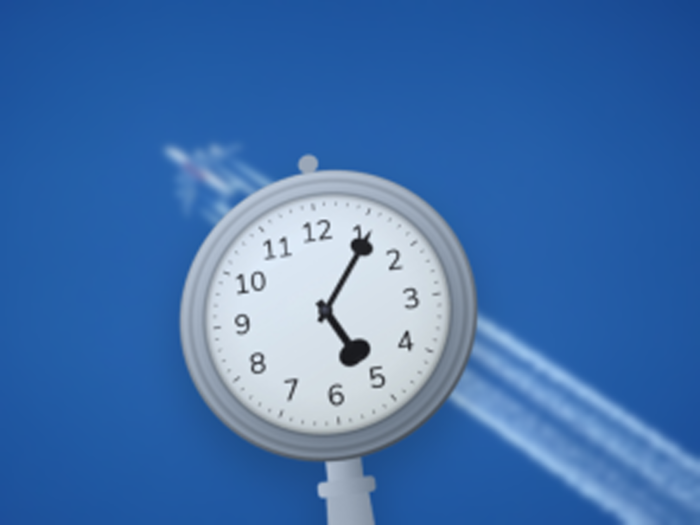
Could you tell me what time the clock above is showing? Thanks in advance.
5:06
